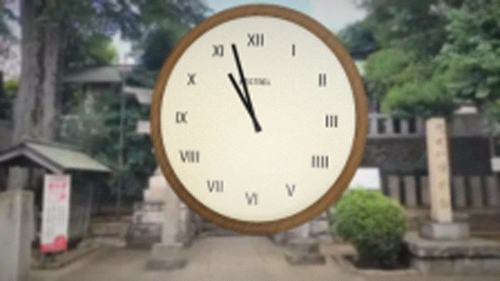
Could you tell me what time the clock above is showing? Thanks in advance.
10:57
